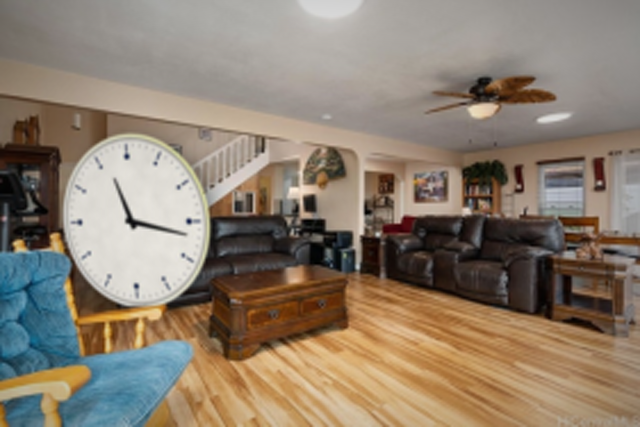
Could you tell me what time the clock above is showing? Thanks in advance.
11:17
